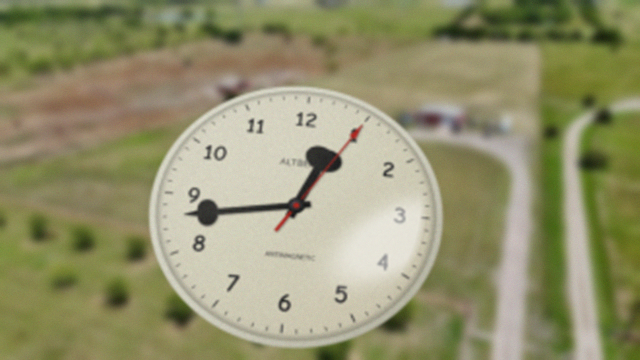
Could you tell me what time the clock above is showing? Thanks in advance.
12:43:05
